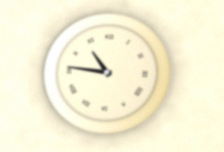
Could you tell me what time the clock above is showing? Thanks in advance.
10:46
